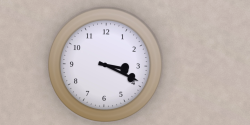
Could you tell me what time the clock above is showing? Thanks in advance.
3:19
